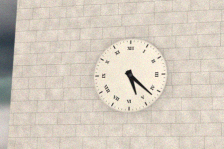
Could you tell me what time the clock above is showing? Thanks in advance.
5:22
